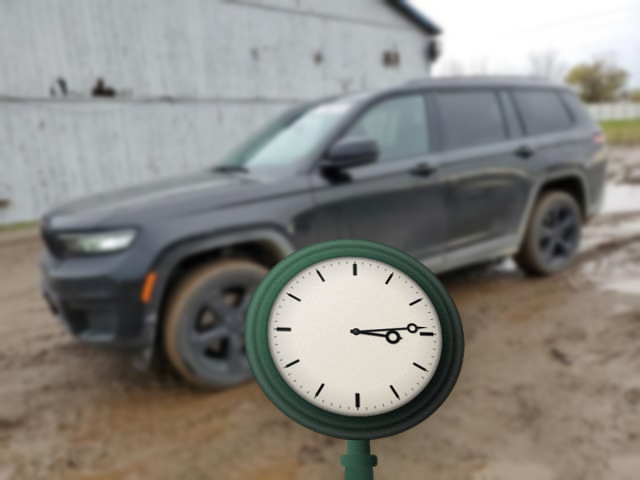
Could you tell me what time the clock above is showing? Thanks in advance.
3:14
